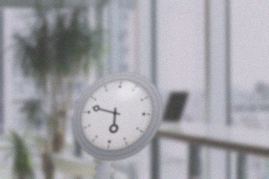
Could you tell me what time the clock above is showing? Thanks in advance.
5:47
